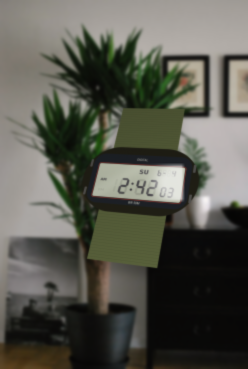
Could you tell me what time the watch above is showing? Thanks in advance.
2:42:03
